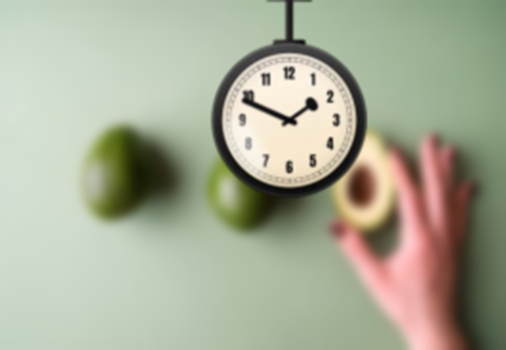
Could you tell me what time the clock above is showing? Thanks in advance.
1:49
